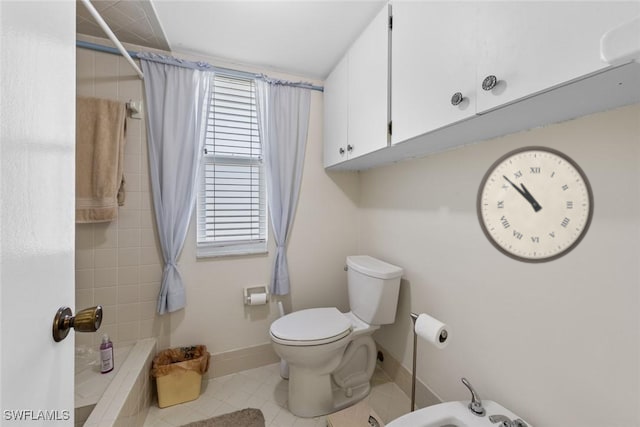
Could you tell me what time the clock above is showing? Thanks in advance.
10:52
